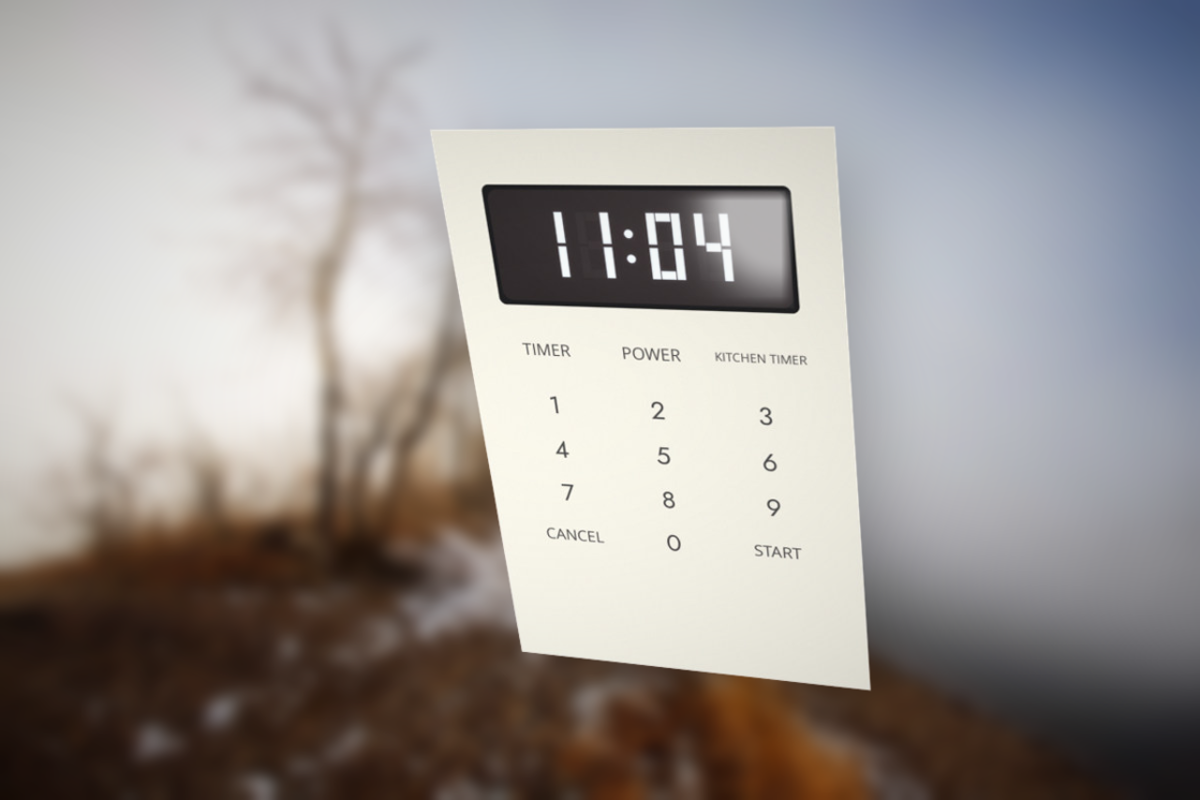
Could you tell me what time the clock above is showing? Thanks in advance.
11:04
